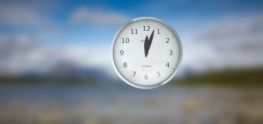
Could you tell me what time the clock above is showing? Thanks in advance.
12:03
